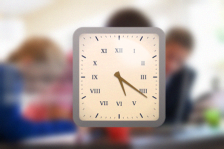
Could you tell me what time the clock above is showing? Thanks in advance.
5:21
